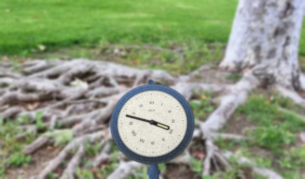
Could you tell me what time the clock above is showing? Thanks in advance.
3:48
